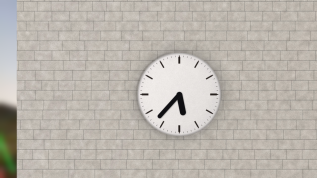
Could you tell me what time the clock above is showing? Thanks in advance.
5:37
